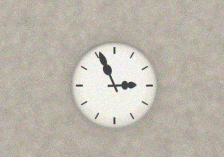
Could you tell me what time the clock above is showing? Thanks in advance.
2:56
